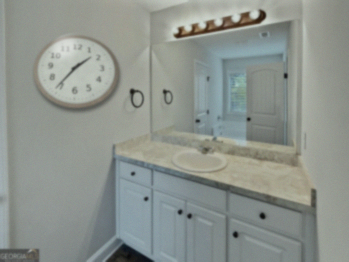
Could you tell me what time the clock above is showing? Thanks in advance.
1:36
